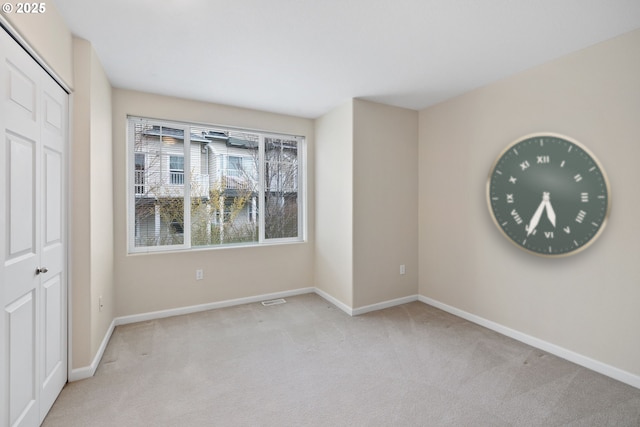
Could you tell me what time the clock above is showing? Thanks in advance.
5:35
